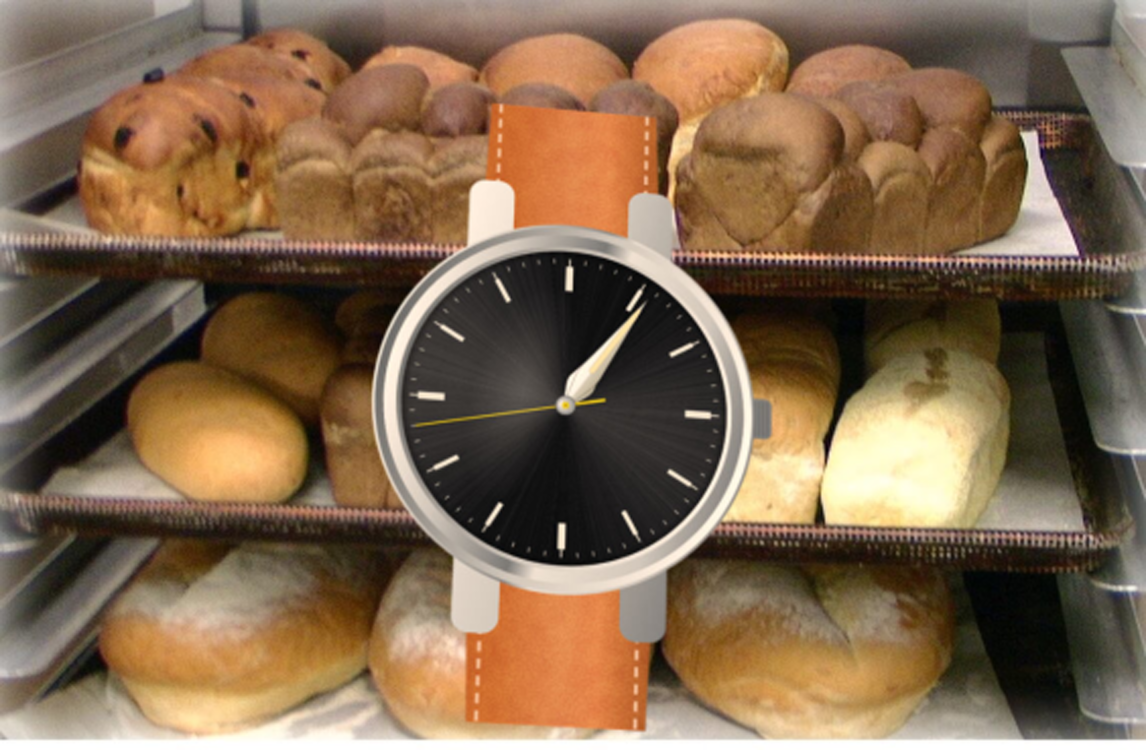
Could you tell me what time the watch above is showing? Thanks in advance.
1:05:43
